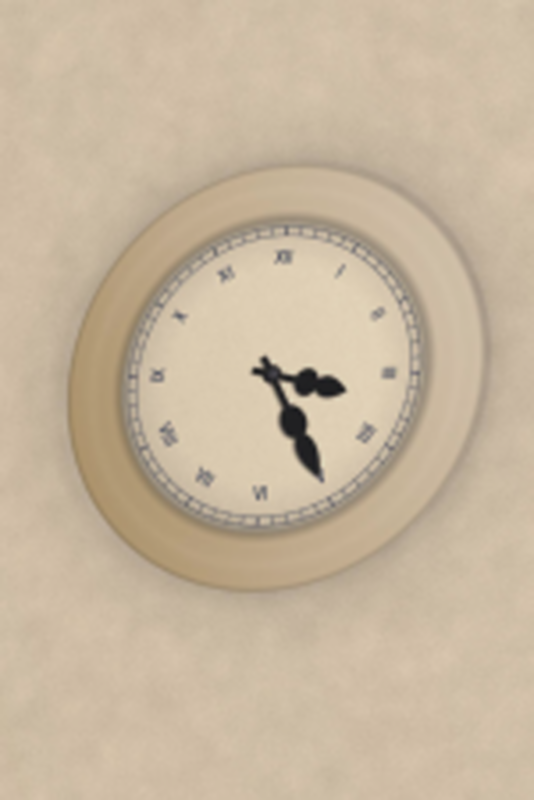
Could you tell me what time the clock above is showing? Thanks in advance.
3:25
